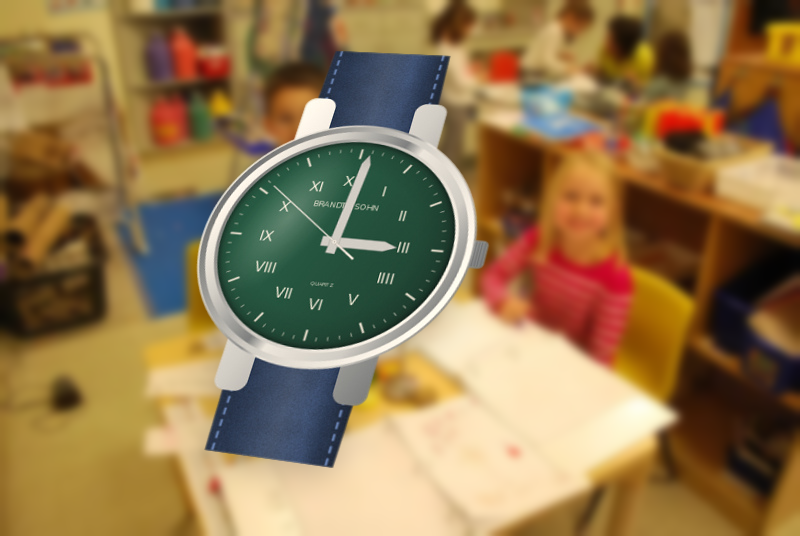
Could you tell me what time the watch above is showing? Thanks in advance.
3:00:51
